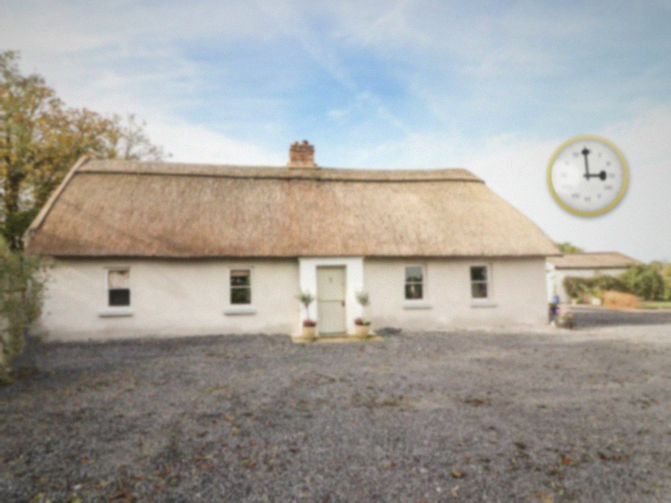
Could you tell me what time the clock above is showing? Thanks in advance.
2:59
